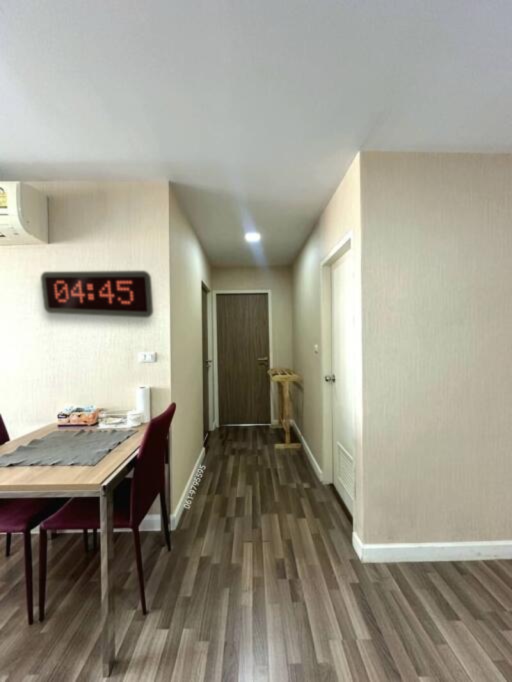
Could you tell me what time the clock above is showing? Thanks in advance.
4:45
